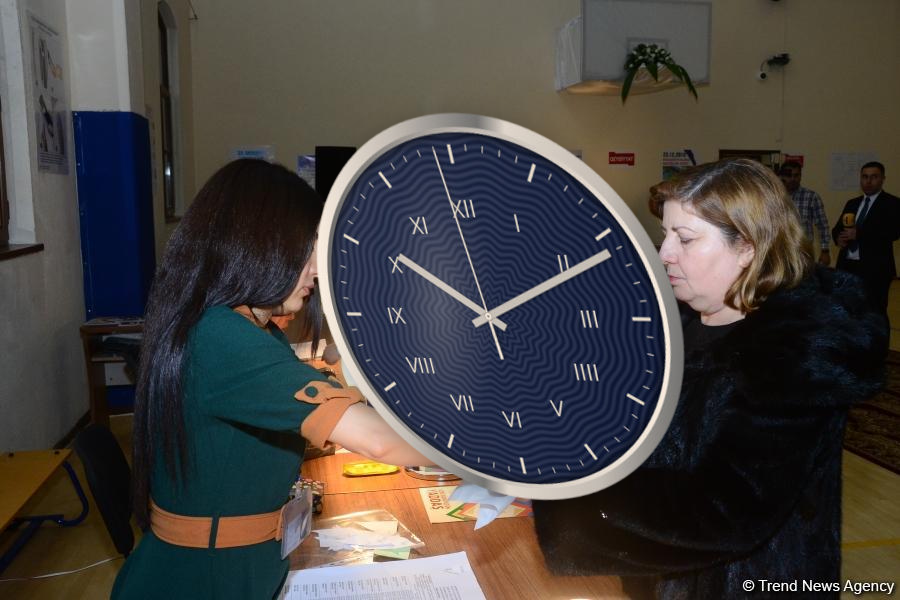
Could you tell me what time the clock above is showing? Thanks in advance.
10:10:59
